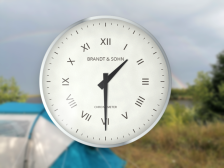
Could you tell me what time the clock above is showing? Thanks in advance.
1:30
